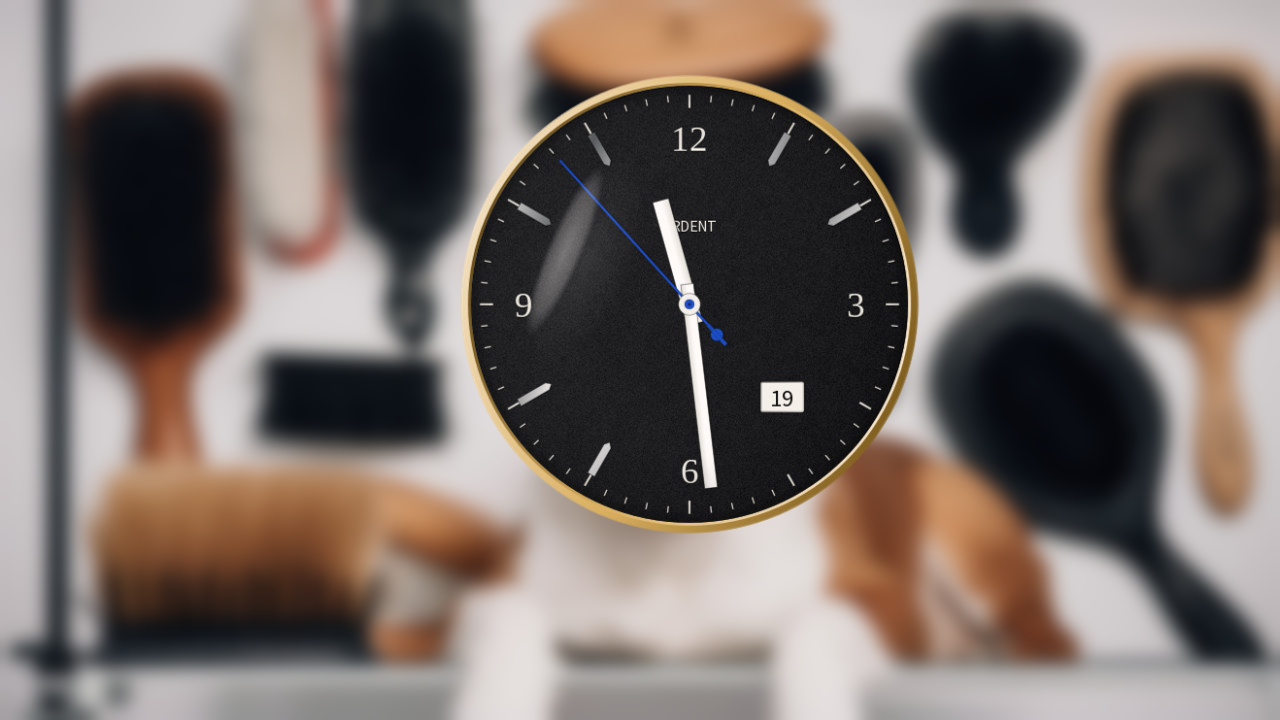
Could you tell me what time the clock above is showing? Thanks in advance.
11:28:53
